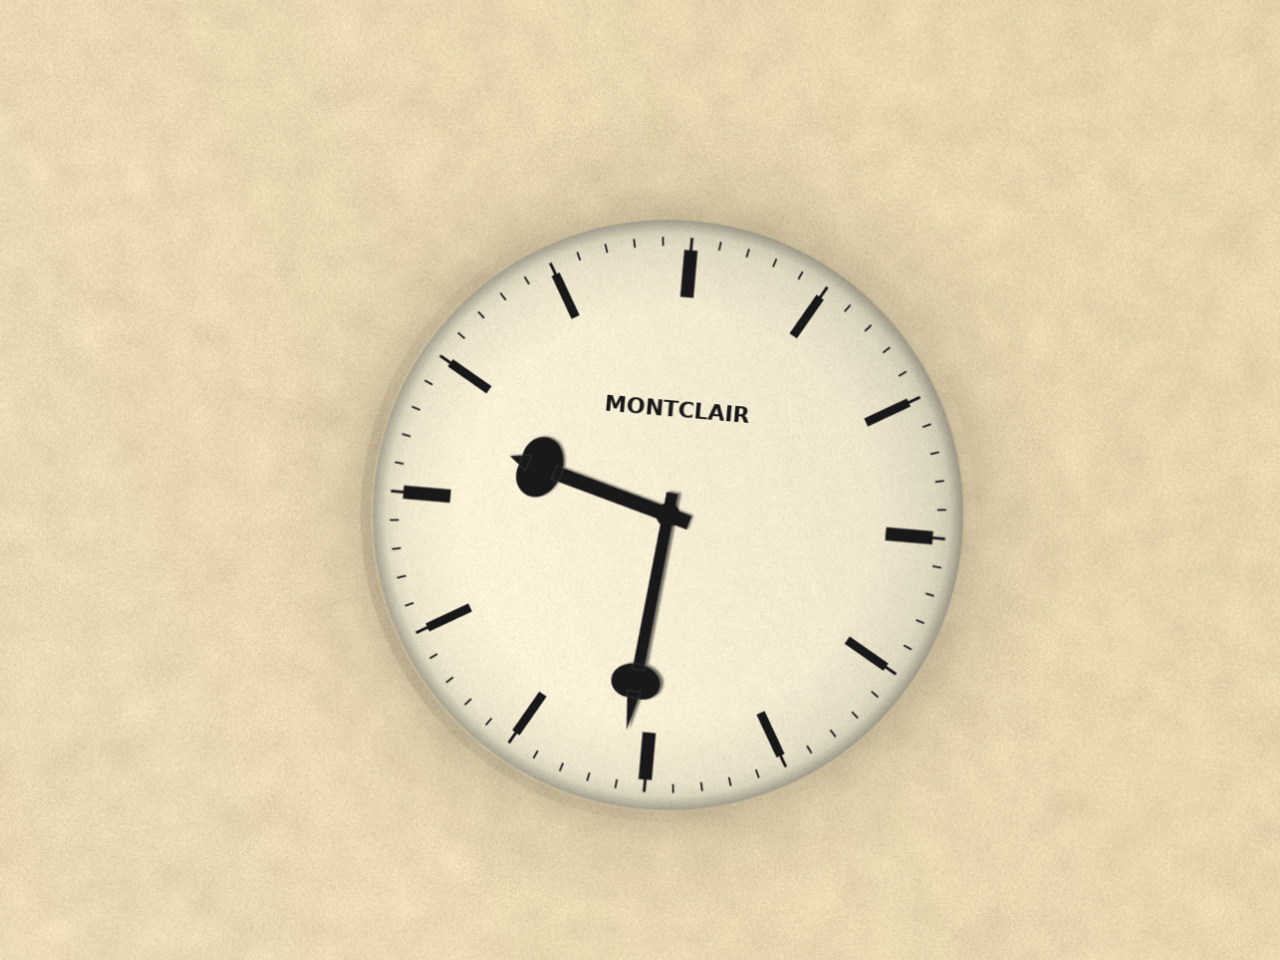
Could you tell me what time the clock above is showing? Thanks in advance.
9:31
